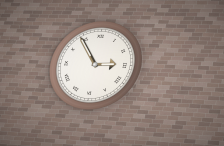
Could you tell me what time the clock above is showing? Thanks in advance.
2:54
